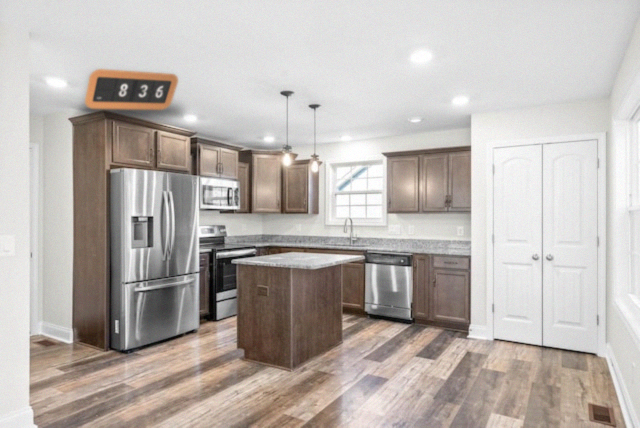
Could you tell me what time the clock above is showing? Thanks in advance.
8:36
